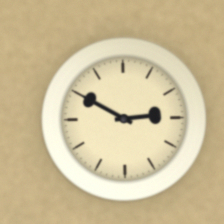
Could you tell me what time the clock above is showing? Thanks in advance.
2:50
